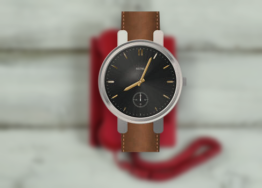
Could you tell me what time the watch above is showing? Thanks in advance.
8:04
